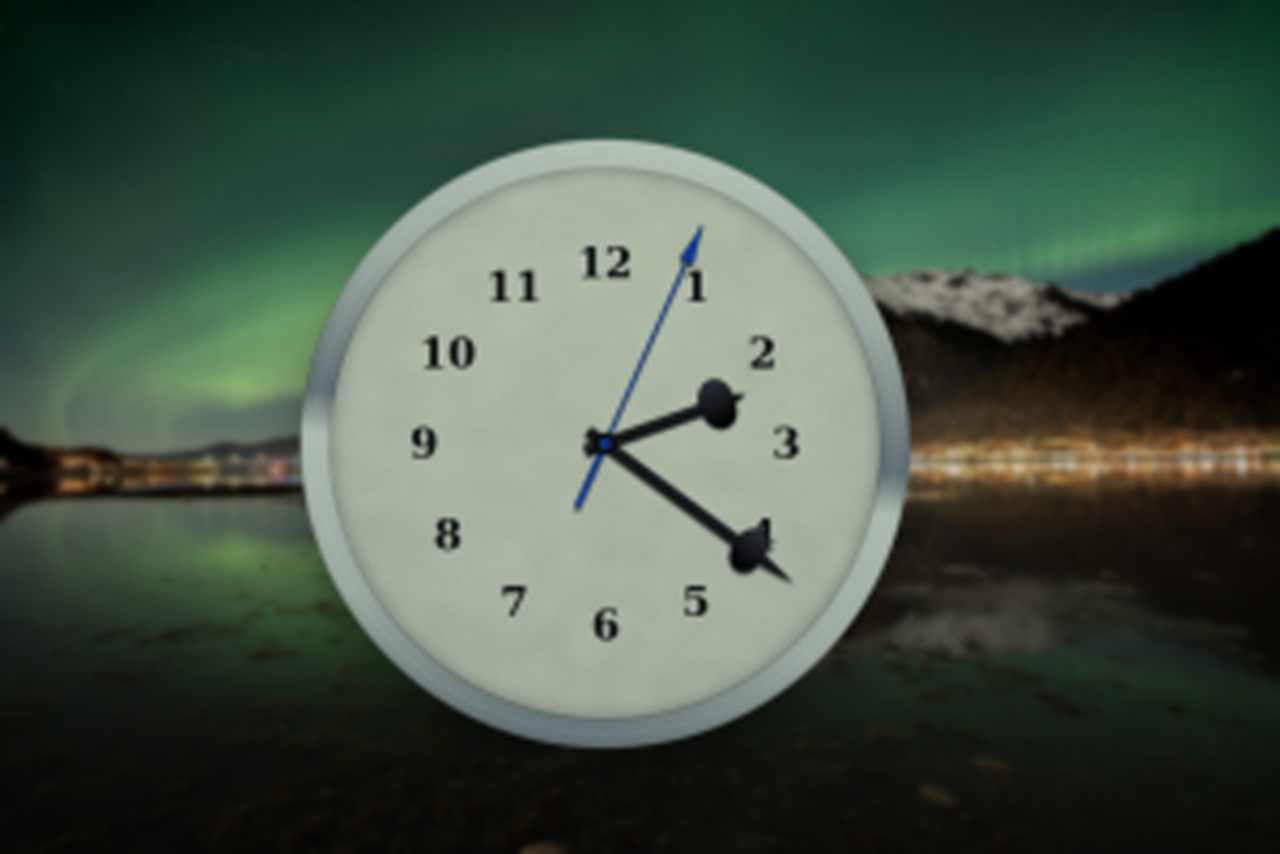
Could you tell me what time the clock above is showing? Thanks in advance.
2:21:04
